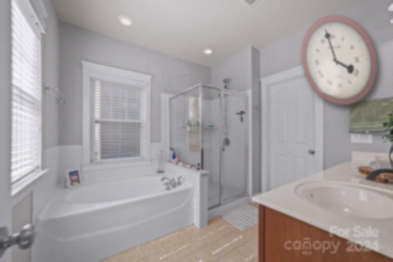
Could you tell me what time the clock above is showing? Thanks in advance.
3:58
